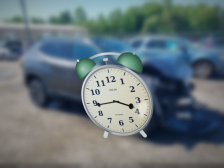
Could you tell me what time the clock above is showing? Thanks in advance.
3:44
